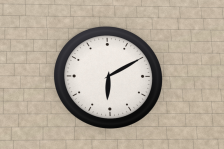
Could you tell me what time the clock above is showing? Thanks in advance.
6:10
